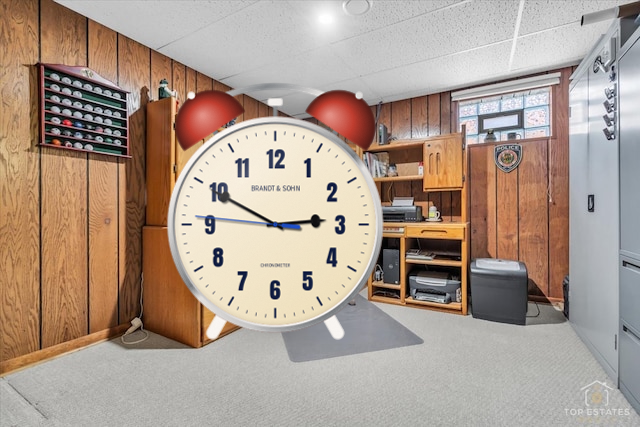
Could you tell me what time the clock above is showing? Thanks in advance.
2:49:46
